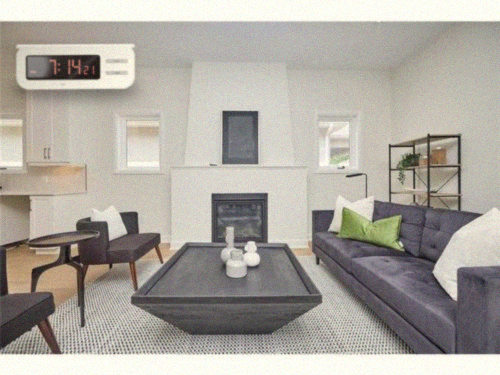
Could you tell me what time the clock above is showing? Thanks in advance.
7:14
